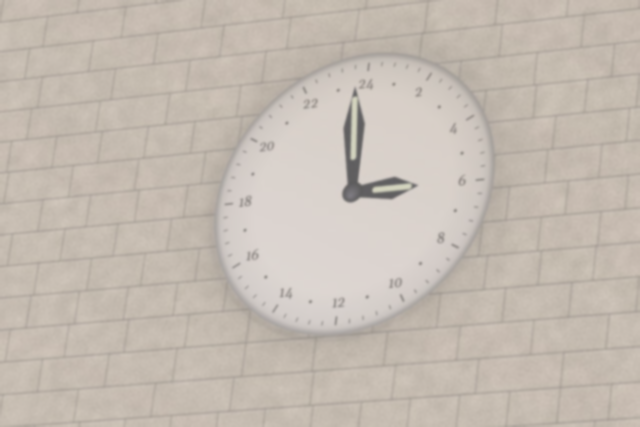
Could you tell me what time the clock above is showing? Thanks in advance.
5:59
